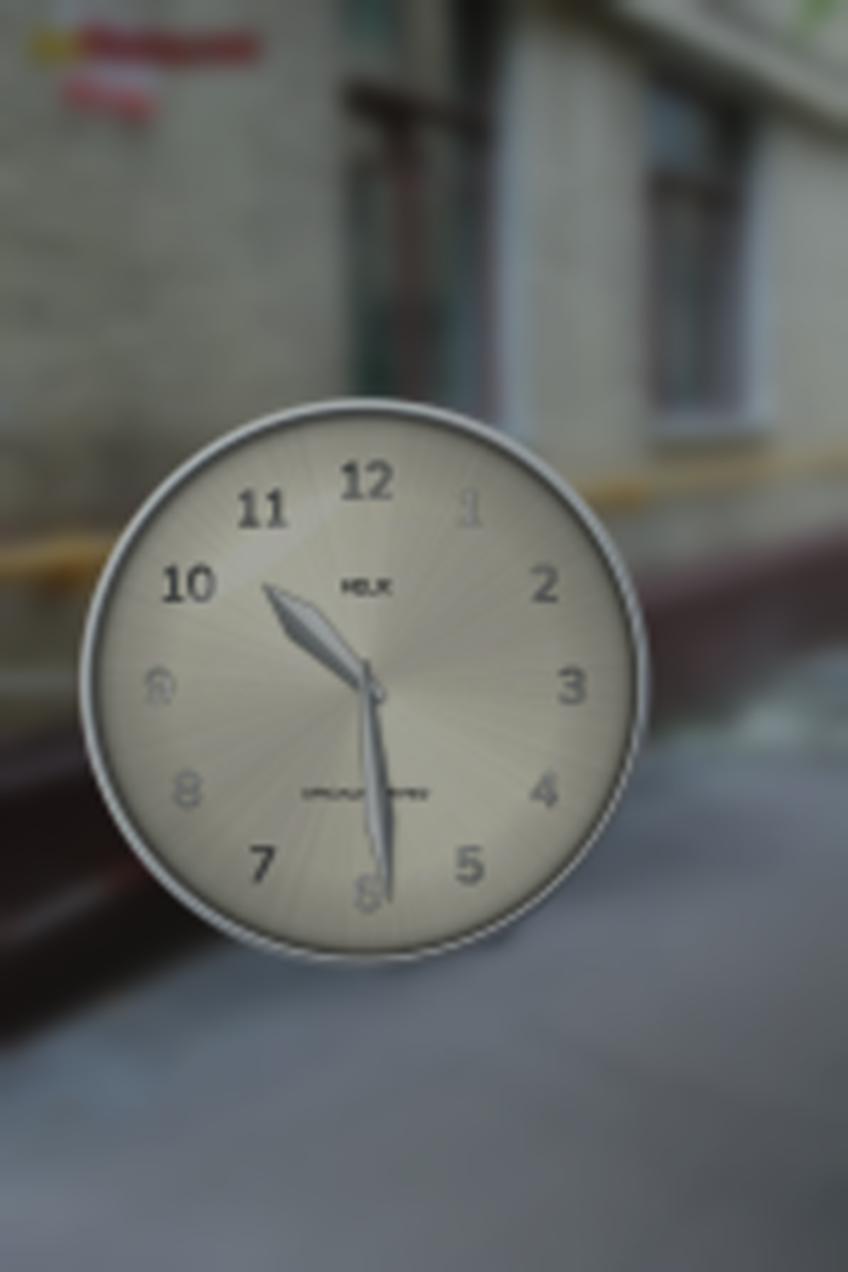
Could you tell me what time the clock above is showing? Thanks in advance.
10:29
